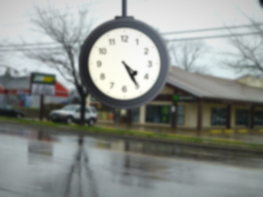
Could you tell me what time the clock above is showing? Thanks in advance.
4:25
